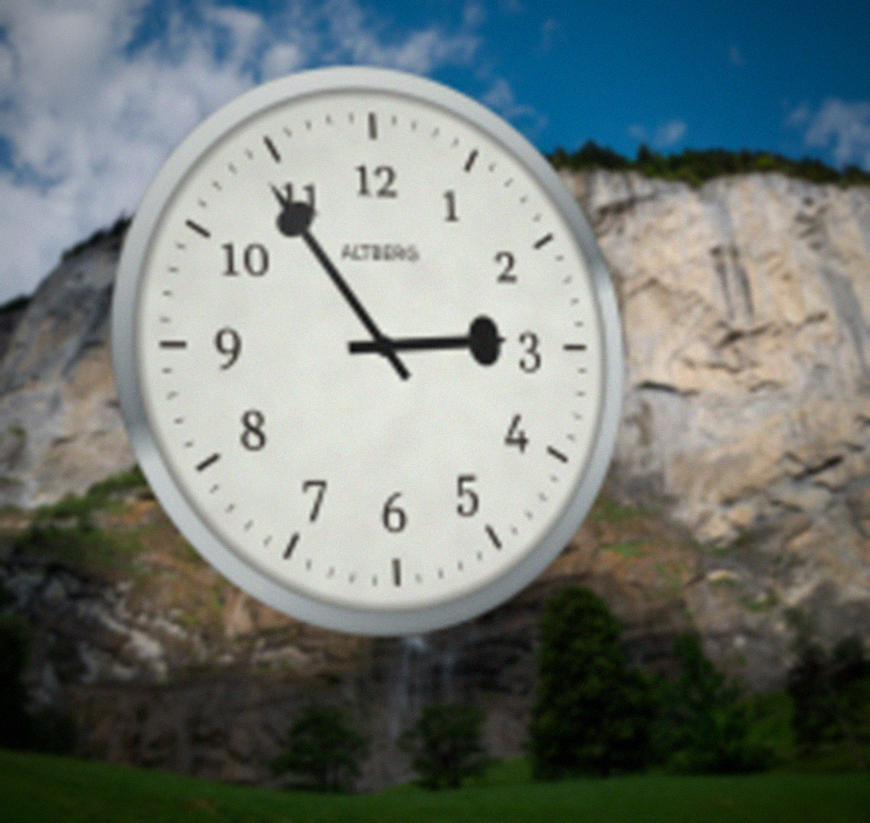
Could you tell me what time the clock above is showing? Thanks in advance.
2:54
